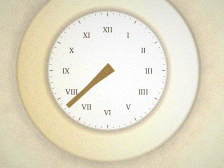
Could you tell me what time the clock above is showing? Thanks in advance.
7:38
